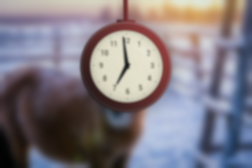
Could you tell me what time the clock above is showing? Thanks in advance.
6:59
